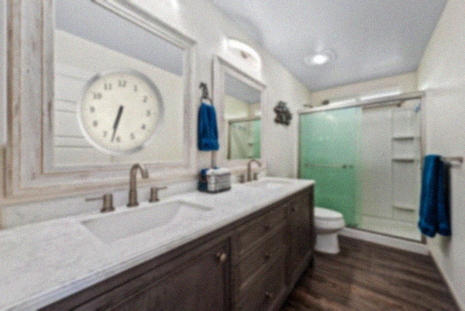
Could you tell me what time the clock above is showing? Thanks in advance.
6:32
